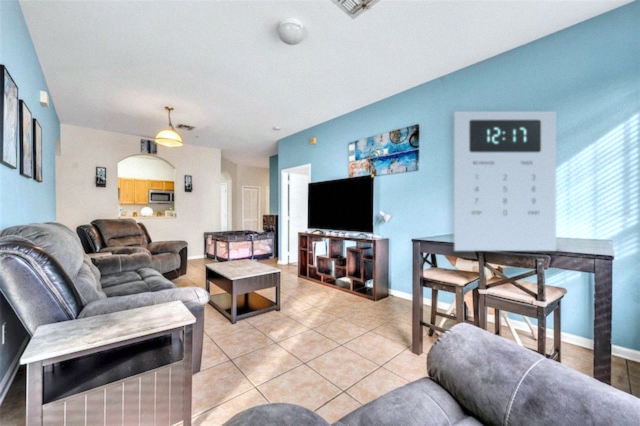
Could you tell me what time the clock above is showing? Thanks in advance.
12:17
